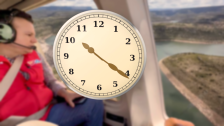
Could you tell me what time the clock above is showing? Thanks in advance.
10:21
